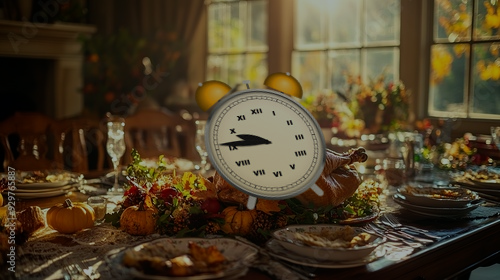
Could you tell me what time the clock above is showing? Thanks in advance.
9:46
